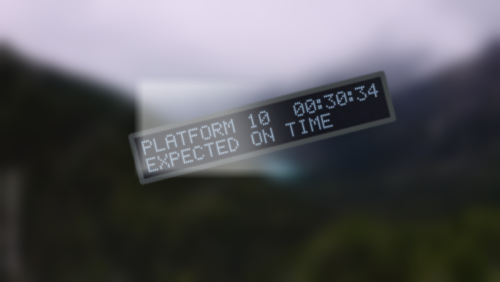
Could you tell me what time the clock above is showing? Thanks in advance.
0:30:34
